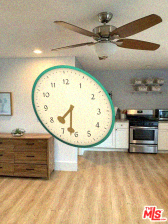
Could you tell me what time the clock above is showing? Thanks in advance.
7:32
